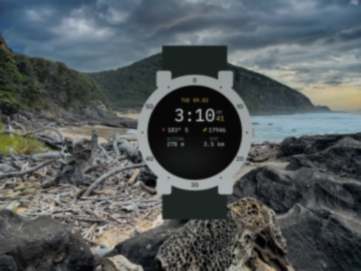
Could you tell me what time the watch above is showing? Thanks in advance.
3:10
